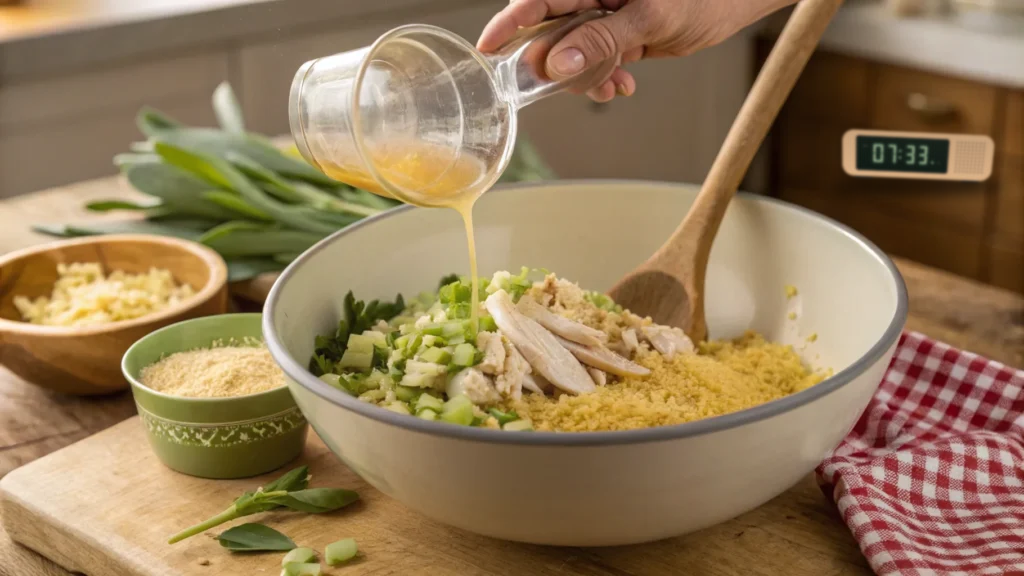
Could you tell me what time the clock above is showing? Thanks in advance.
7:33
